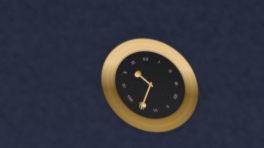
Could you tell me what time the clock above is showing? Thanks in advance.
10:35
